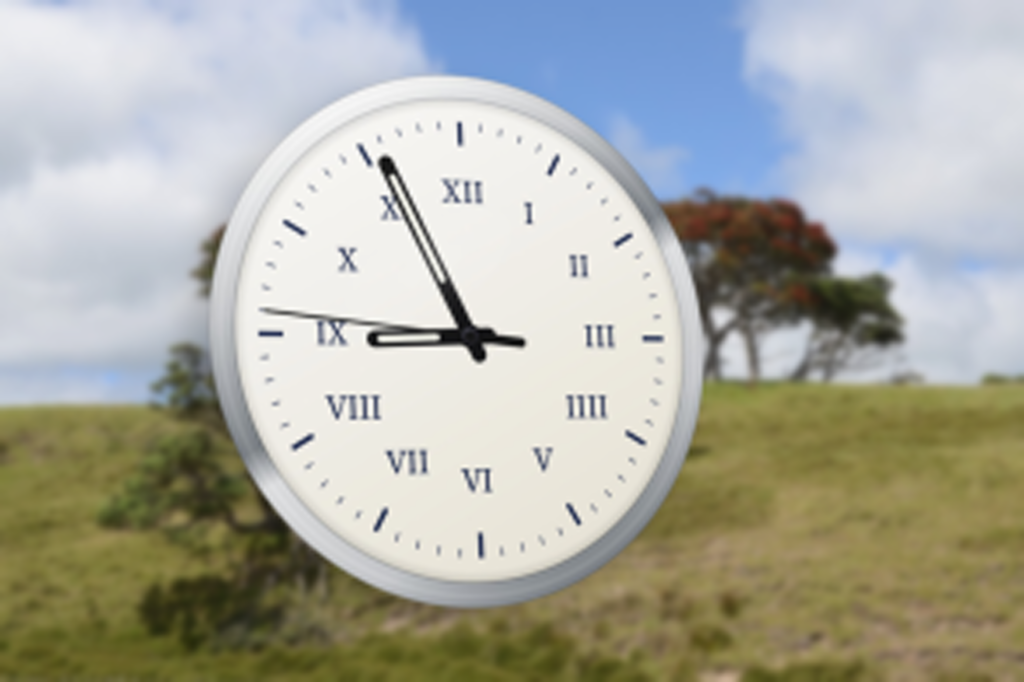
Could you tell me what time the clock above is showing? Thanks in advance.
8:55:46
